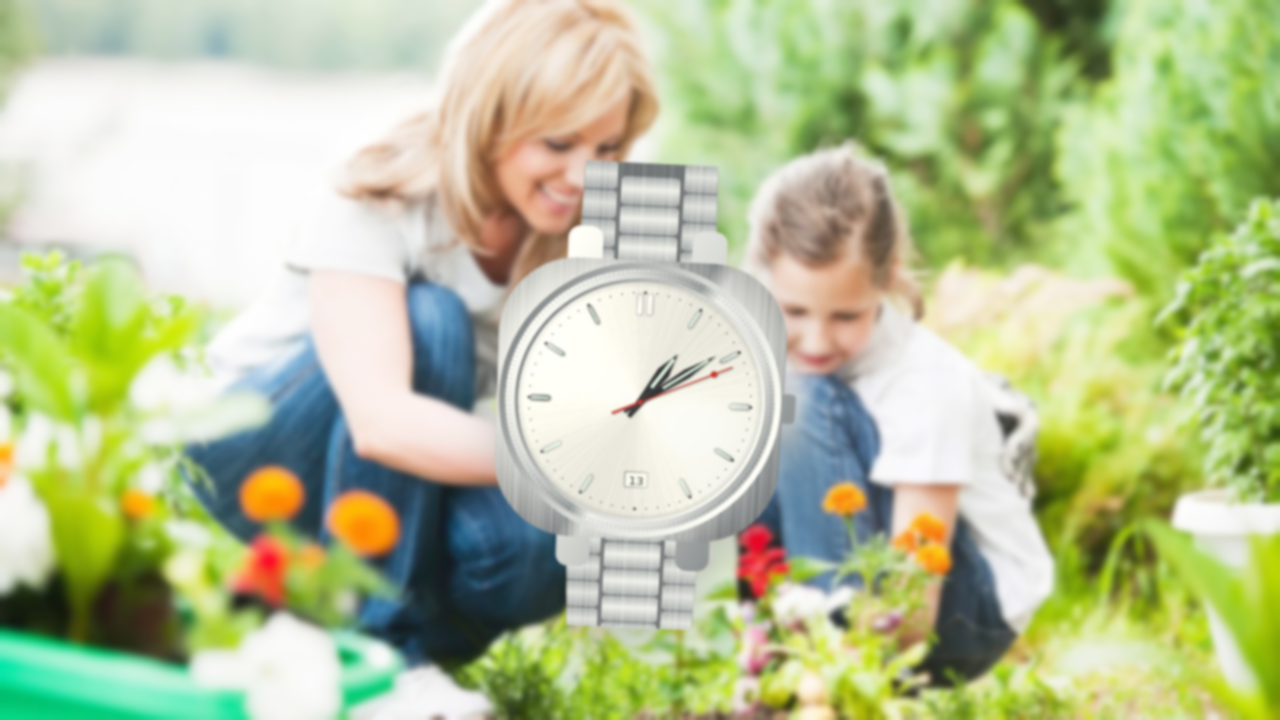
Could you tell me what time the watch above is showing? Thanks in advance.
1:09:11
